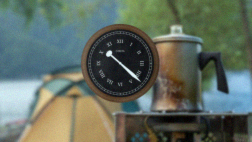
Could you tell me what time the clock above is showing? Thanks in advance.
10:22
